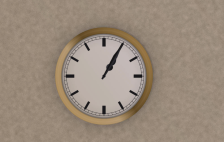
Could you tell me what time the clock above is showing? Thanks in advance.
1:05
